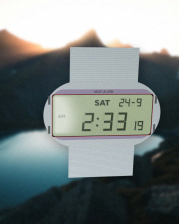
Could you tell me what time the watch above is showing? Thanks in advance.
2:33:19
